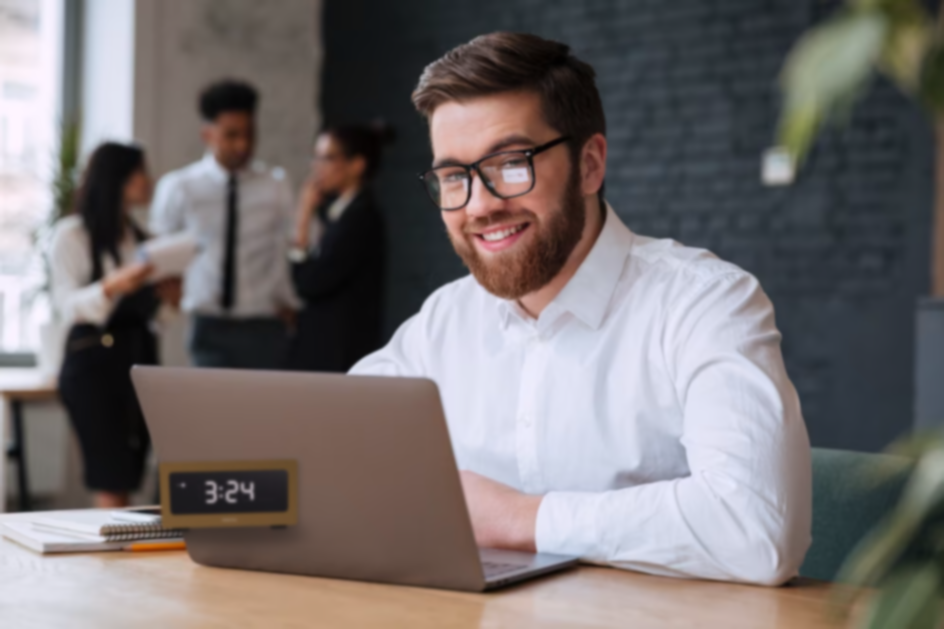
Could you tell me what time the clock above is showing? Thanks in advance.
3:24
